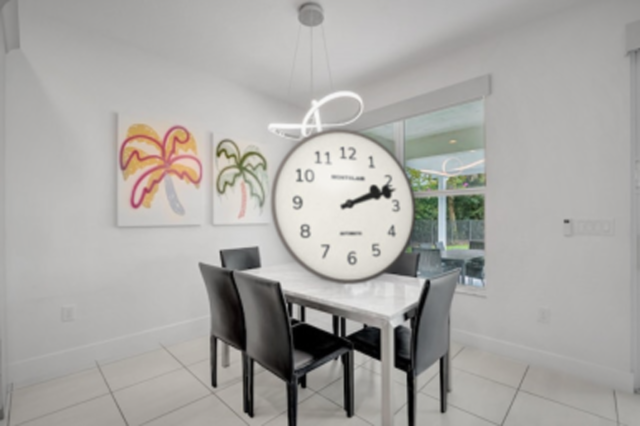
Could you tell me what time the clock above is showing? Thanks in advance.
2:12
